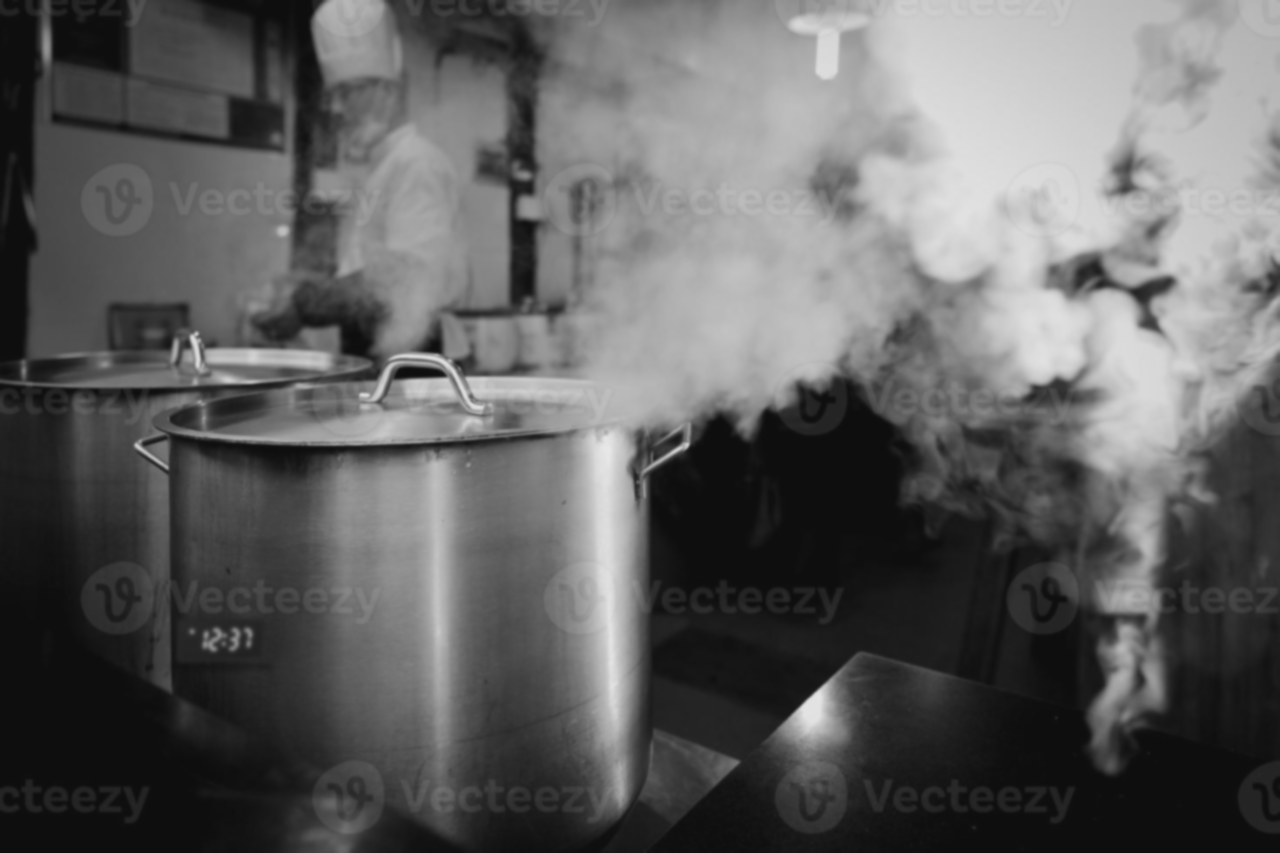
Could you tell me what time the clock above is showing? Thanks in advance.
12:37
